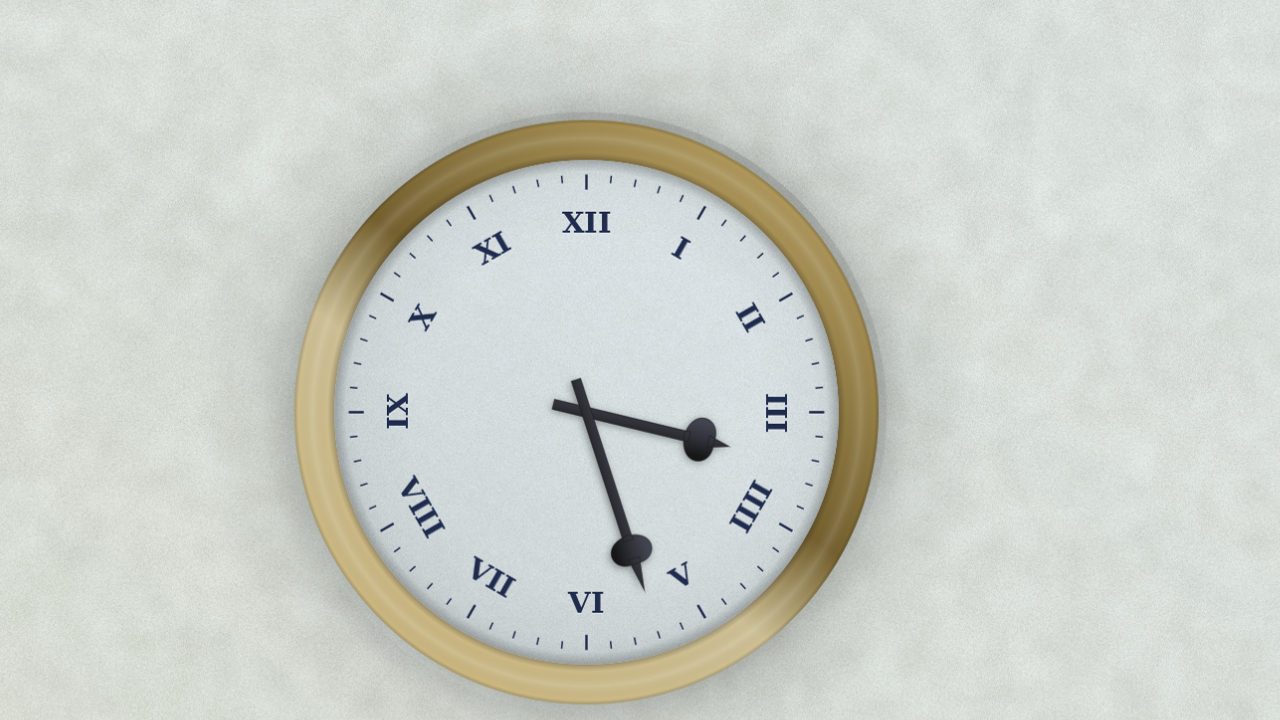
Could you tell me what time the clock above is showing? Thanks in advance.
3:27
